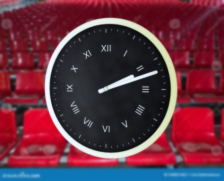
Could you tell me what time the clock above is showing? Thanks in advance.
2:12
